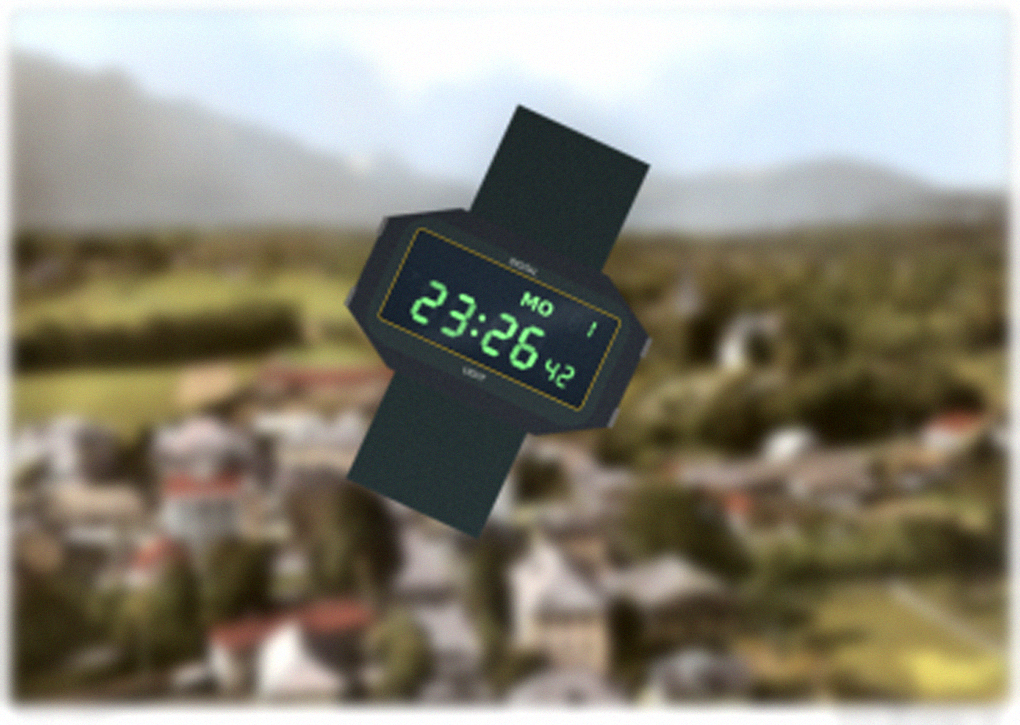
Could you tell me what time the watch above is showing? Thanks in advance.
23:26:42
